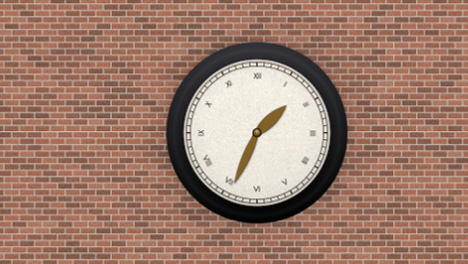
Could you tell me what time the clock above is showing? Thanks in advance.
1:34
